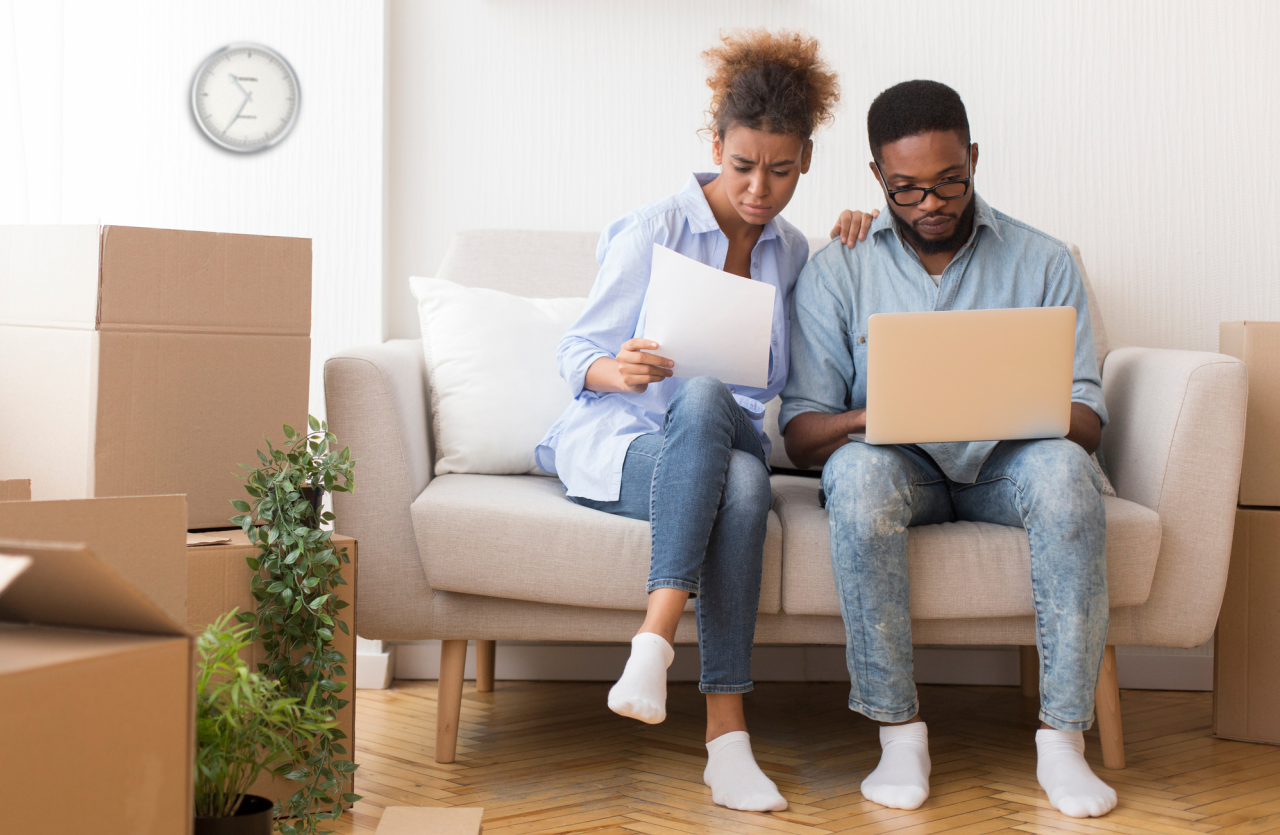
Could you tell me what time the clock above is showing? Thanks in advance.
10:35
